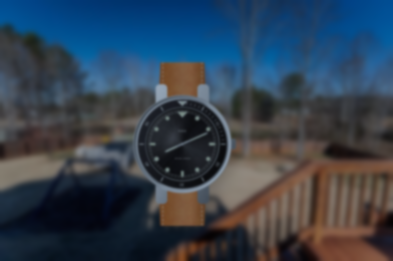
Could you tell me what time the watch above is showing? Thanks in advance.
8:11
